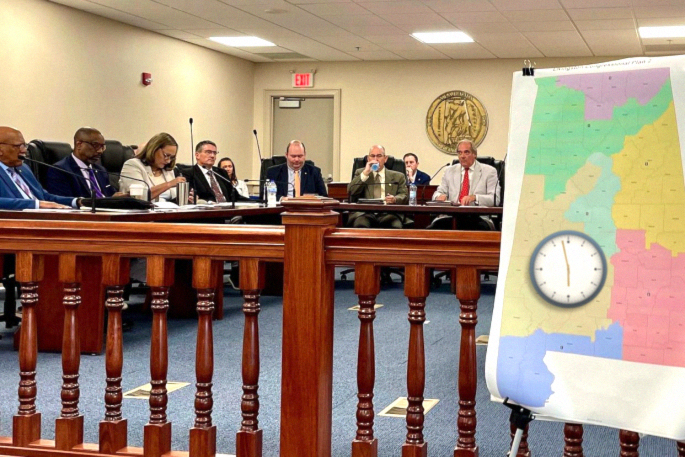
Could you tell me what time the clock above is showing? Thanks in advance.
5:58
